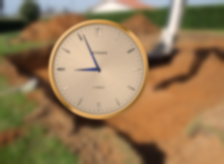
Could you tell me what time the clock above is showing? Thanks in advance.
8:56
